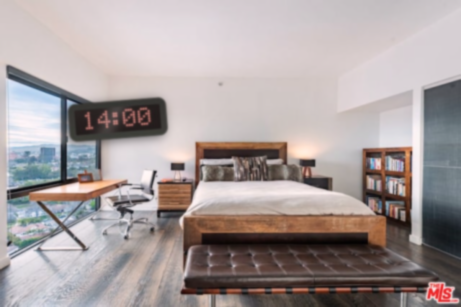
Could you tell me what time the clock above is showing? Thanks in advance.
14:00
